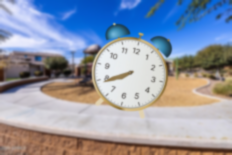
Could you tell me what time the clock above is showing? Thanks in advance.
7:39
